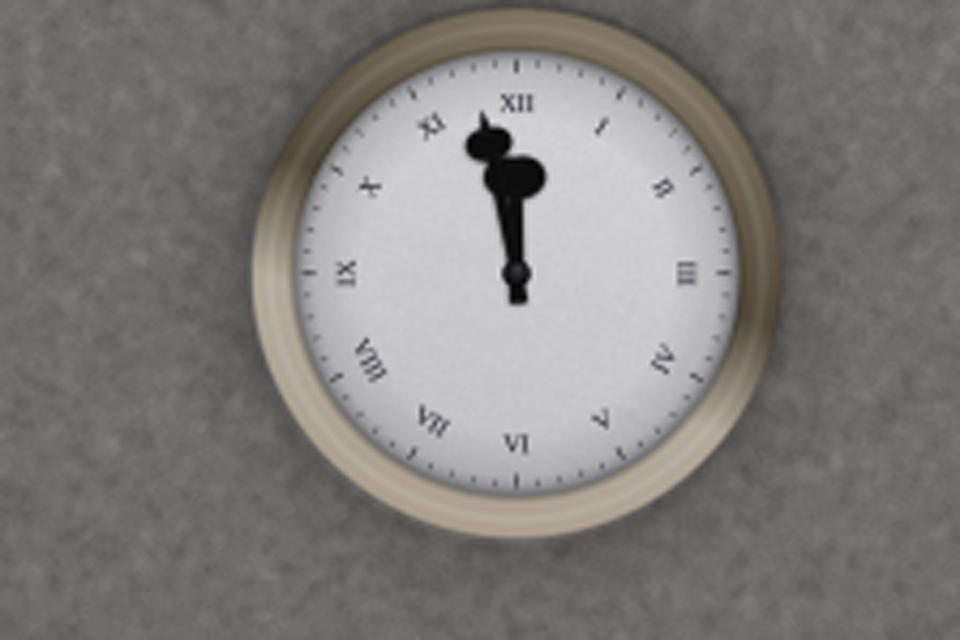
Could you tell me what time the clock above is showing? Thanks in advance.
11:58
